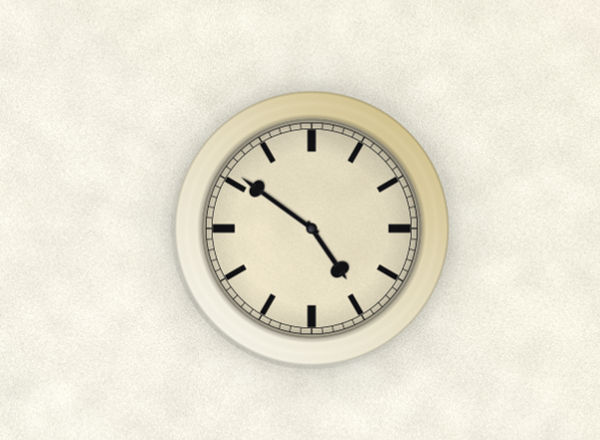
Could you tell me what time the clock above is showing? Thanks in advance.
4:51
